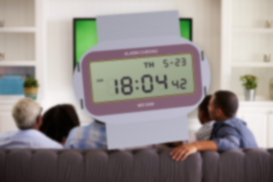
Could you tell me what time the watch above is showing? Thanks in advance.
18:04:42
